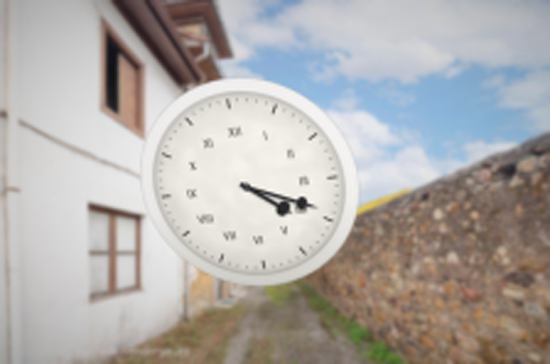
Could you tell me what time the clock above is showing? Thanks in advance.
4:19
